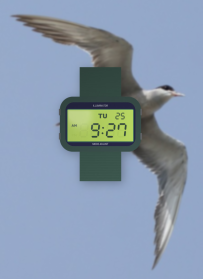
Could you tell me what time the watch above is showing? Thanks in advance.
9:27
